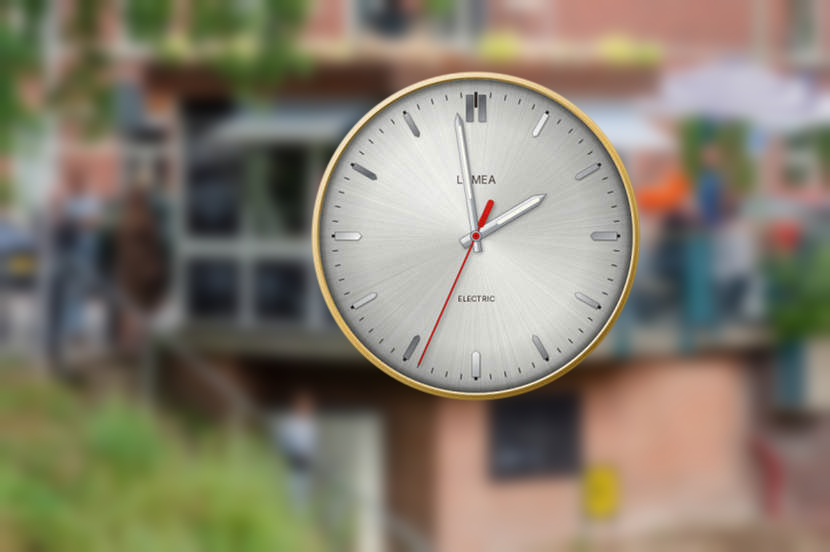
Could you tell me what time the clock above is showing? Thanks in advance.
1:58:34
